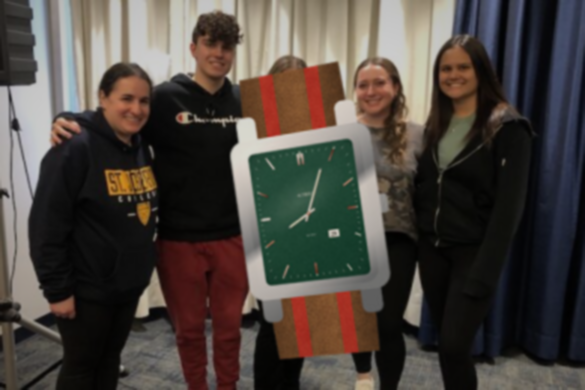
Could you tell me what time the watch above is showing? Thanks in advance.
8:04
